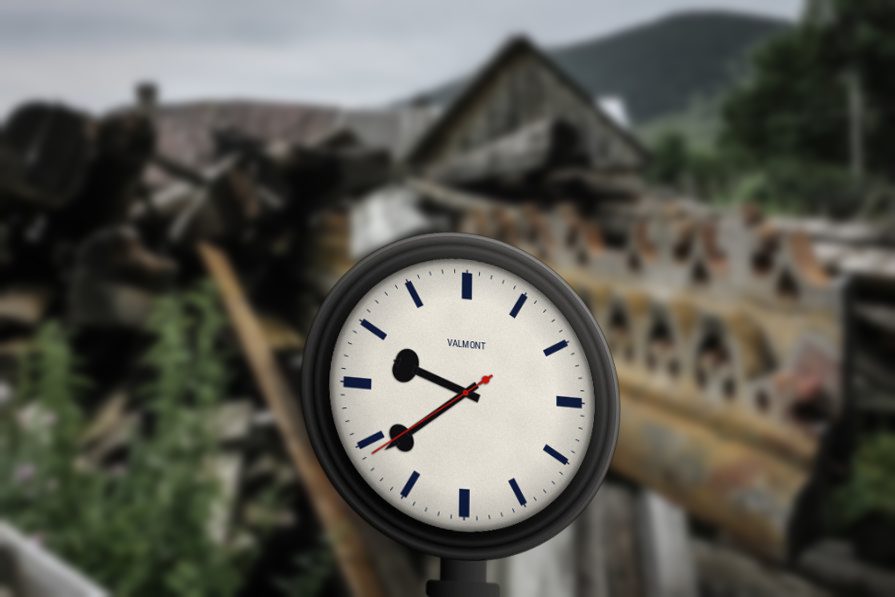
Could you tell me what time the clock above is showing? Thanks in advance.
9:38:39
